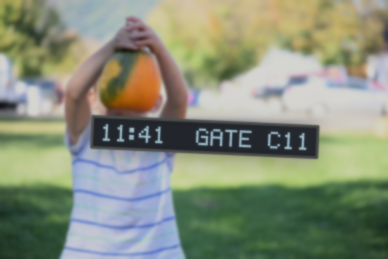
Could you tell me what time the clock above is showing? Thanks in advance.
11:41
